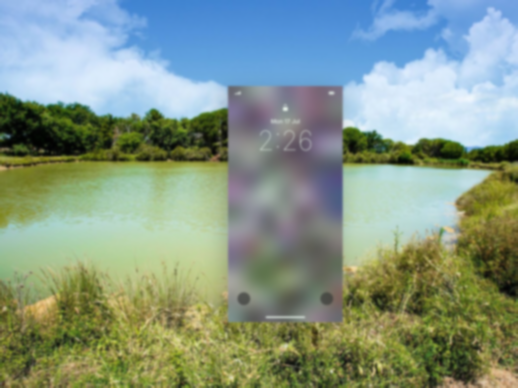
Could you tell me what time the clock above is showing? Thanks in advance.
2:26
